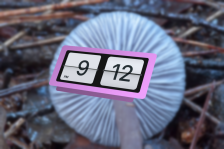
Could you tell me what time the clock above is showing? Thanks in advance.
9:12
